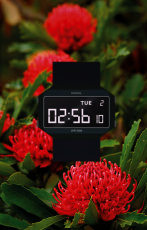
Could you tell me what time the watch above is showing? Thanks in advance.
2:56:10
